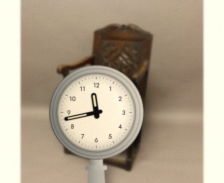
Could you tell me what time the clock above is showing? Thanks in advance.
11:43
